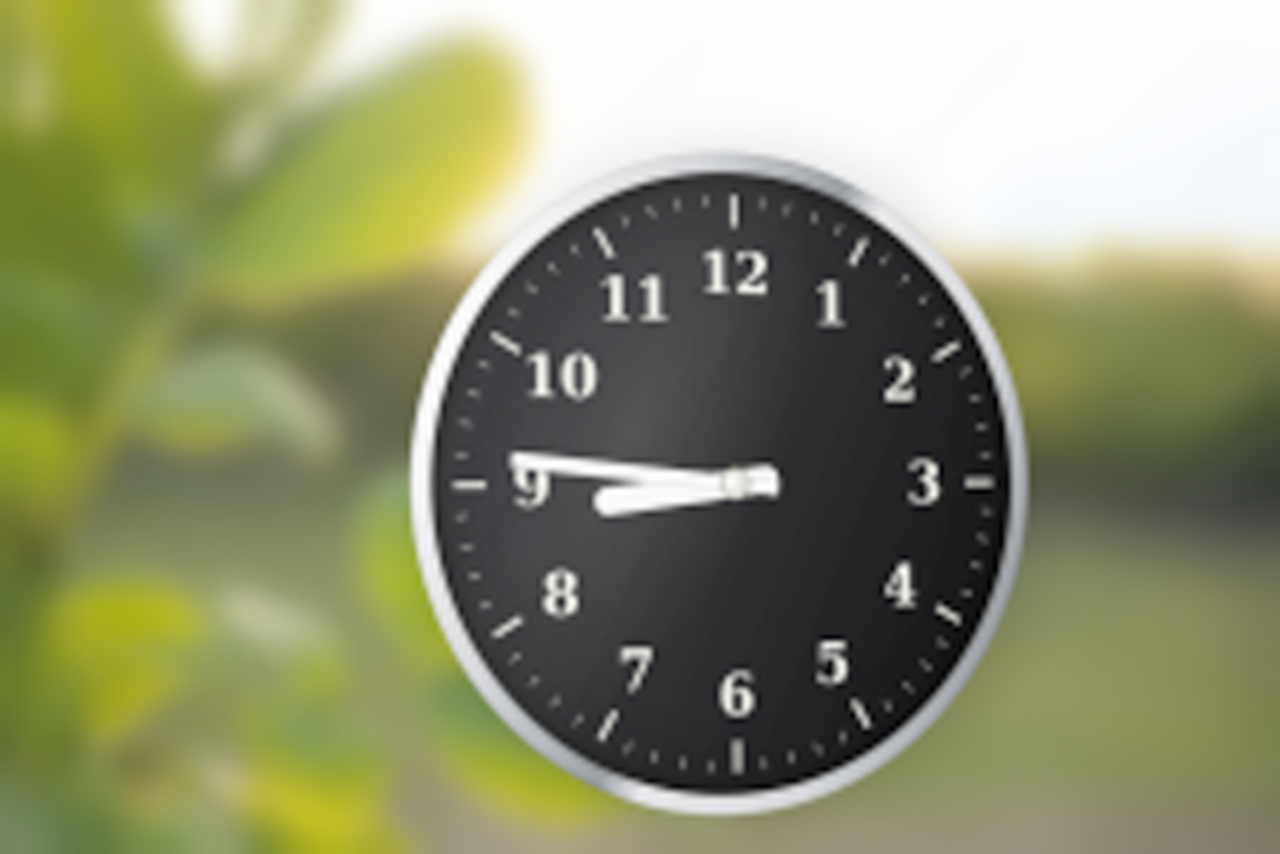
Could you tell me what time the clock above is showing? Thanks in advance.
8:46
